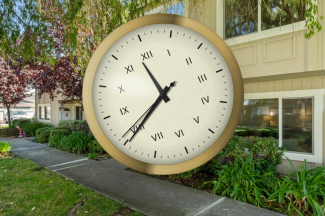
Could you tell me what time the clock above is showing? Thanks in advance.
11:39:41
